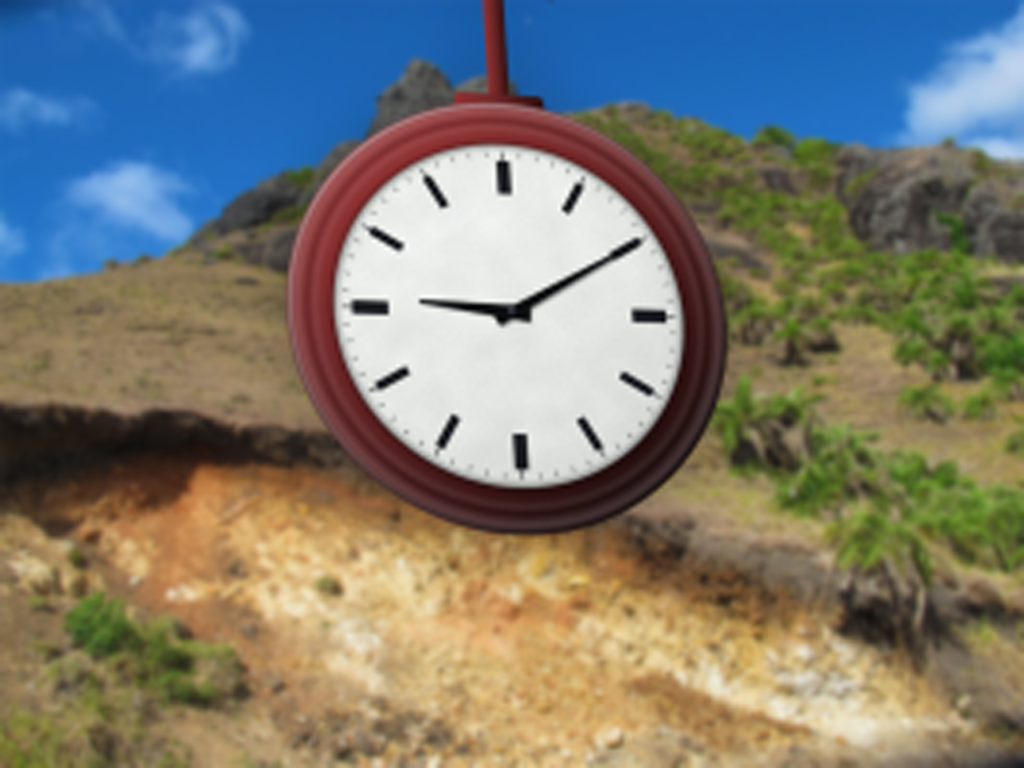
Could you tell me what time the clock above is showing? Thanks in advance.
9:10
